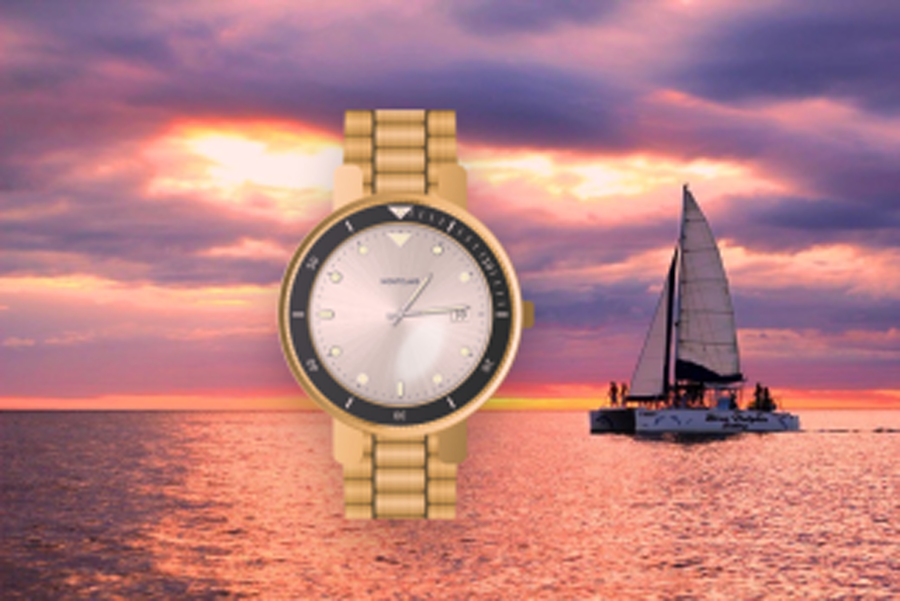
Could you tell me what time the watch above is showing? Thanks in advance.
1:14
